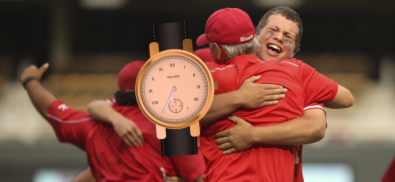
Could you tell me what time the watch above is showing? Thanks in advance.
6:35
